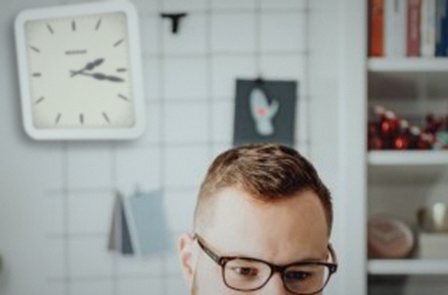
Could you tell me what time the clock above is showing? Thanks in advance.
2:17
